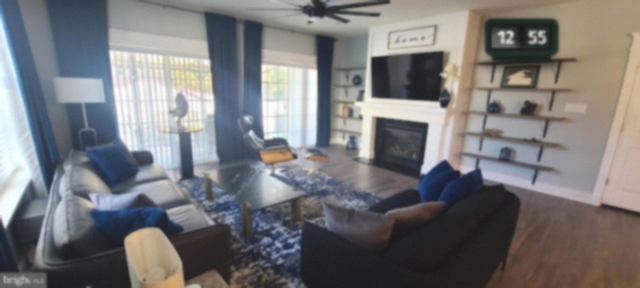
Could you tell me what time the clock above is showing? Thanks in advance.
12:55
